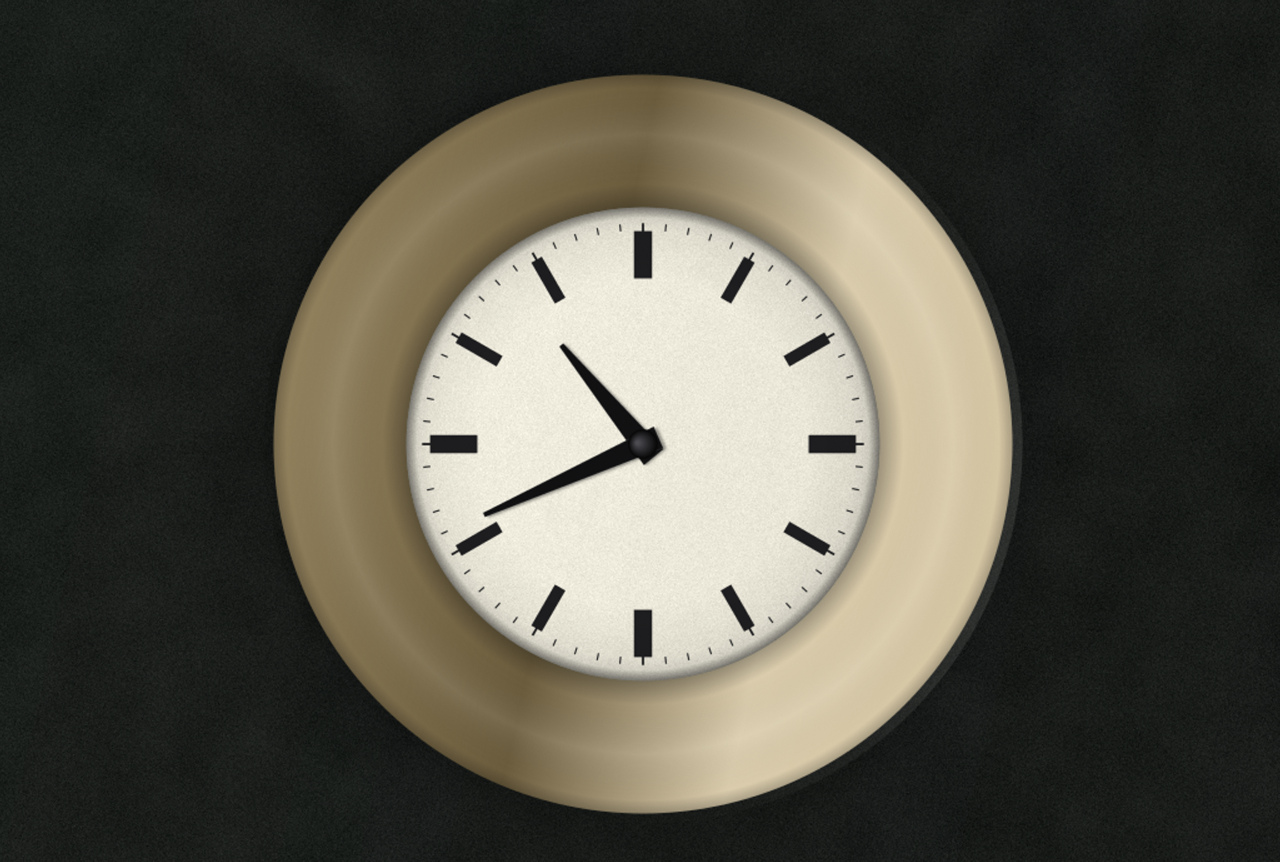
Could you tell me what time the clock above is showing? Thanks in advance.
10:41
